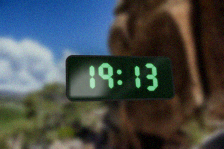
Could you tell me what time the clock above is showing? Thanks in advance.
19:13
